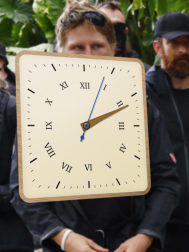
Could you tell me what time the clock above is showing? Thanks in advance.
2:11:04
